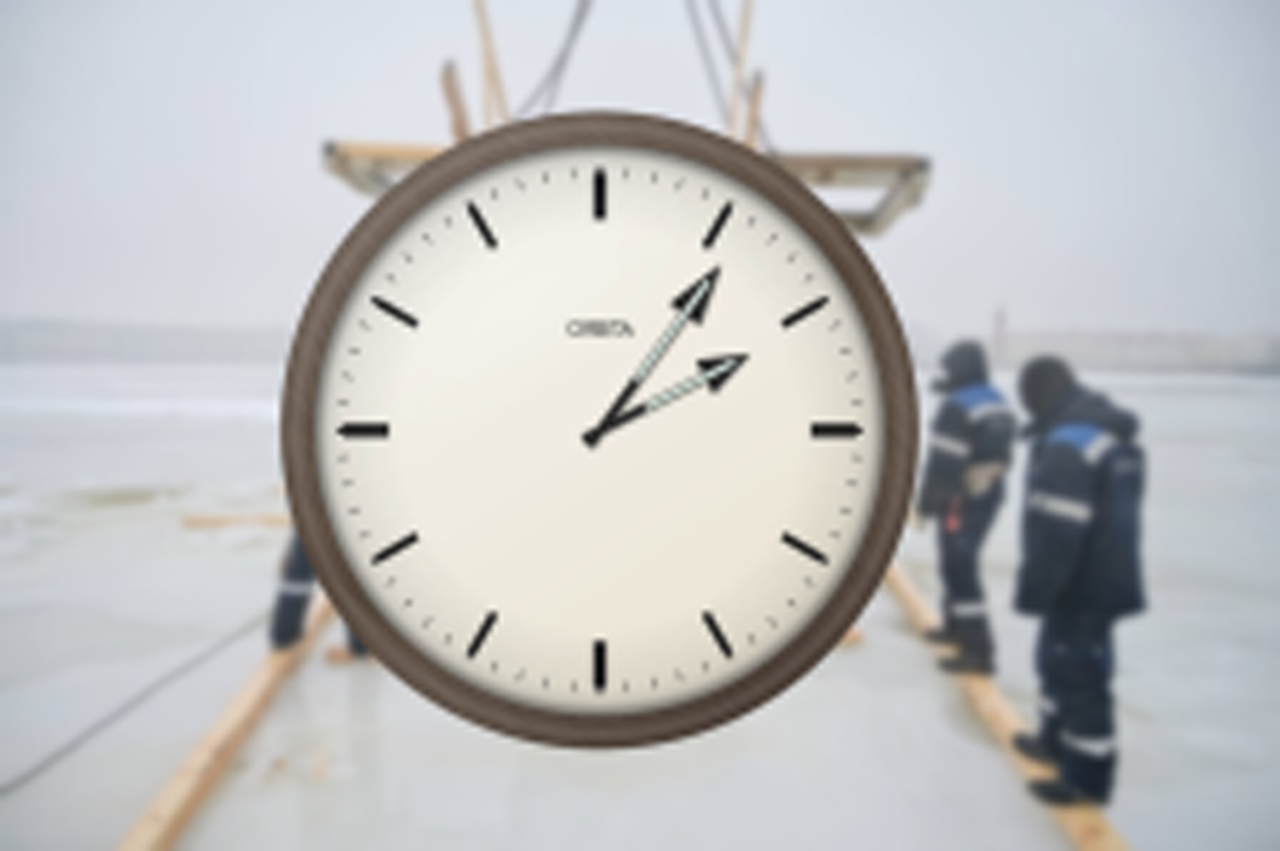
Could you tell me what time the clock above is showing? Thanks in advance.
2:06
